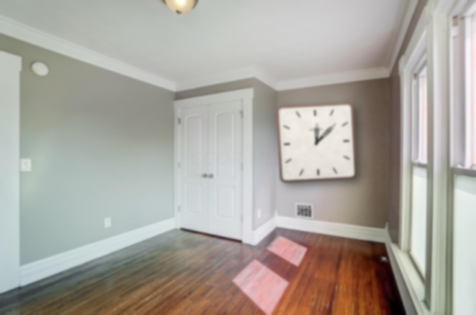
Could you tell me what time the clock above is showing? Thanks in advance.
12:08
